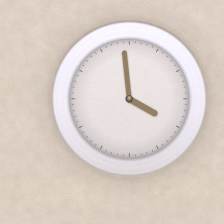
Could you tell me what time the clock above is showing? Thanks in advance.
3:59
